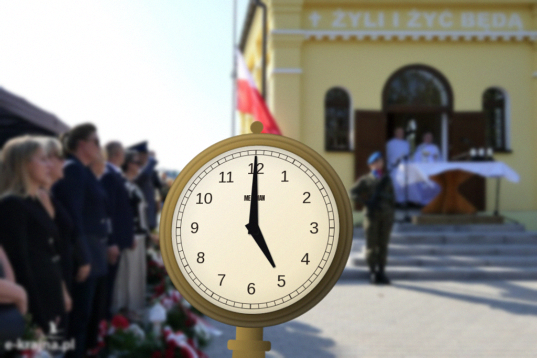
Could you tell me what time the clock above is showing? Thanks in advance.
5:00
